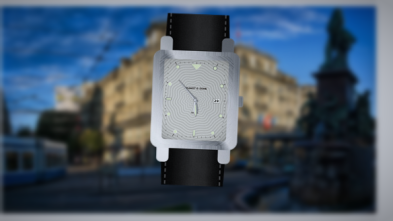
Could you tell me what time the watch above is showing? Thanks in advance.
5:53
